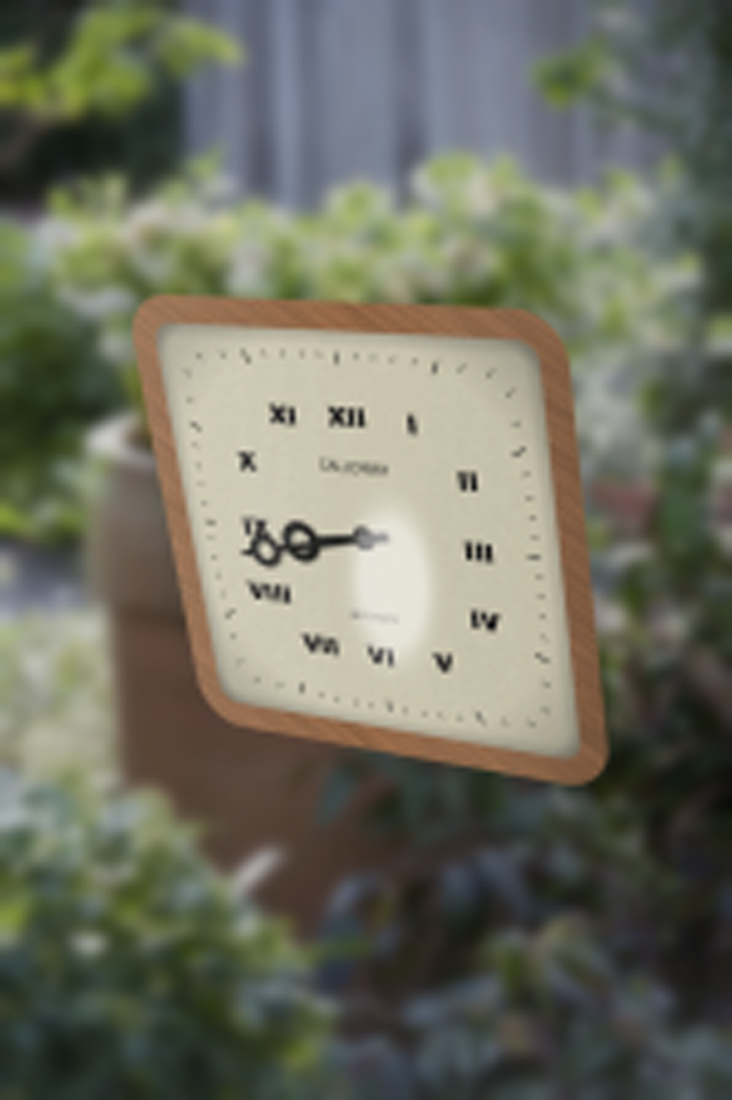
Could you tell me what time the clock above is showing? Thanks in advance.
8:43
